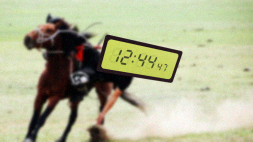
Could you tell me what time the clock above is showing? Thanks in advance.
12:44:47
